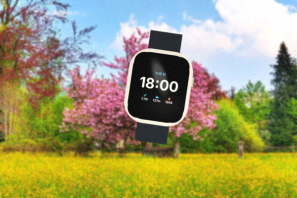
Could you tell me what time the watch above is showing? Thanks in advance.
18:00
